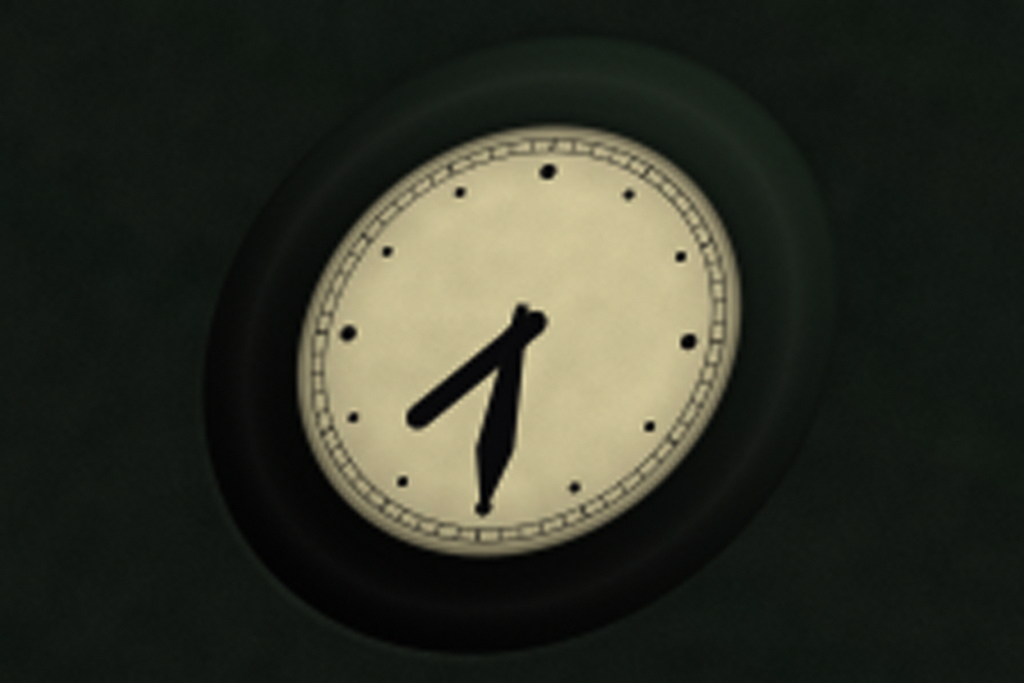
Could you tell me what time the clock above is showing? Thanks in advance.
7:30
